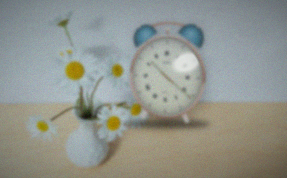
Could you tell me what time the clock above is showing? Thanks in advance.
10:21
